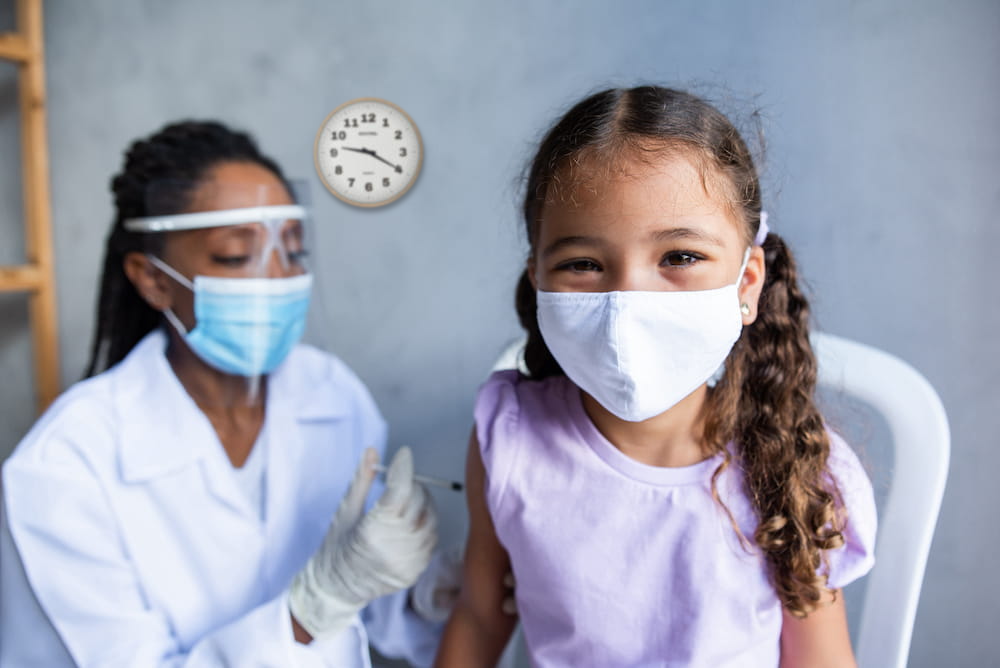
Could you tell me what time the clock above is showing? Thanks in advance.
9:20
